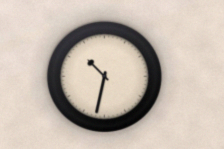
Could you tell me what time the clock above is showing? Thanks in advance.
10:32
